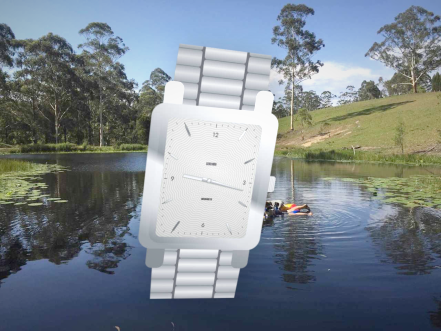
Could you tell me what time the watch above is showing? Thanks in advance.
9:17
